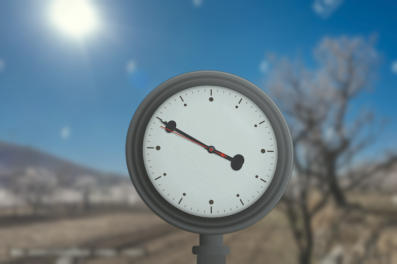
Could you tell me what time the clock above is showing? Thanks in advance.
3:49:49
